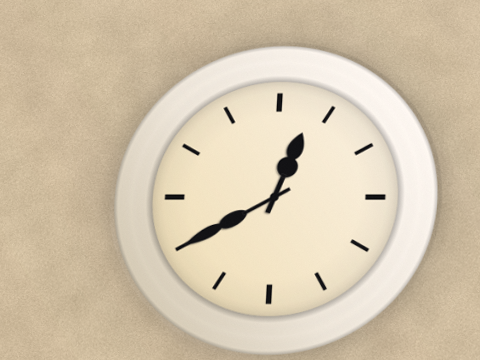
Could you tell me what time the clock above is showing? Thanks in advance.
12:40
